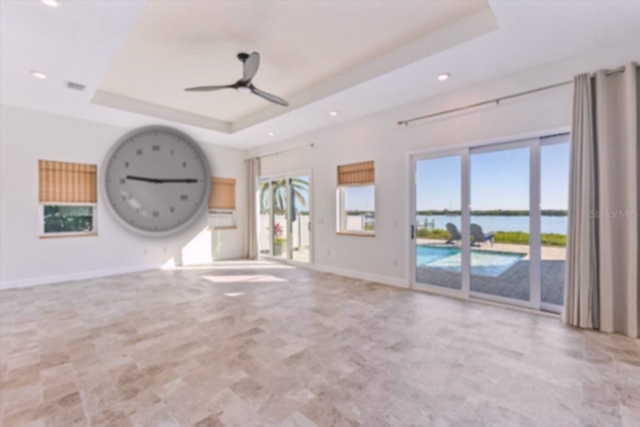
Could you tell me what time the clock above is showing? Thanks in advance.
9:15
